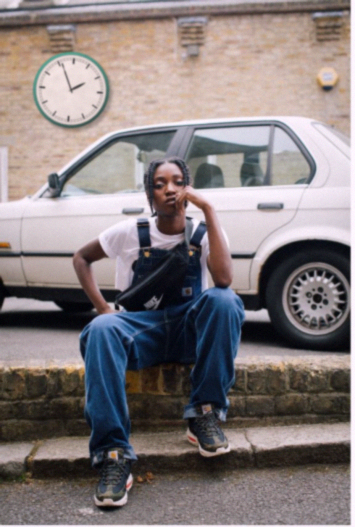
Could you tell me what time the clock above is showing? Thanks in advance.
1:56
